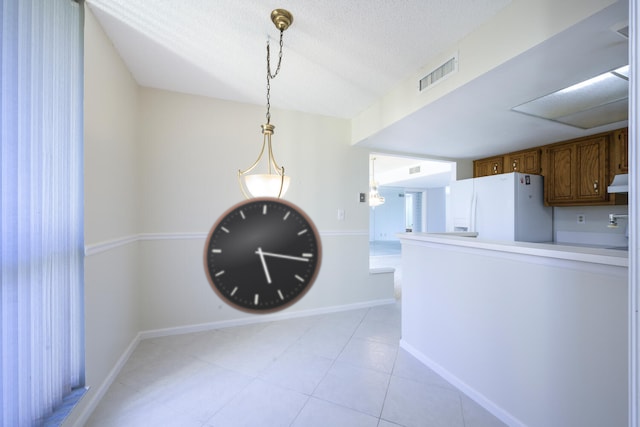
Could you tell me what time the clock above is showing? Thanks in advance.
5:16
